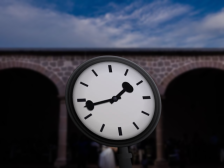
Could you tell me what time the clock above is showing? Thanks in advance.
1:43
